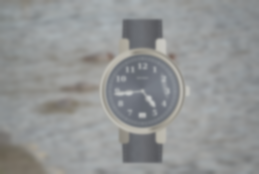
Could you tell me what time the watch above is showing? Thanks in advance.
4:44
